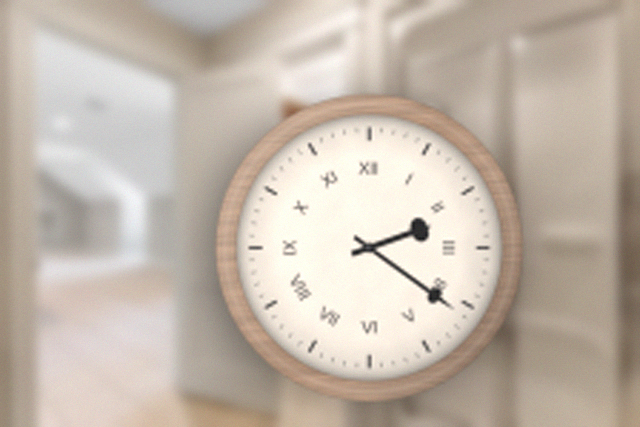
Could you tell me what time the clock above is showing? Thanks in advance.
2:21
